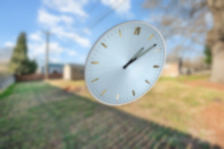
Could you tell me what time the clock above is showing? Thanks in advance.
1:08
